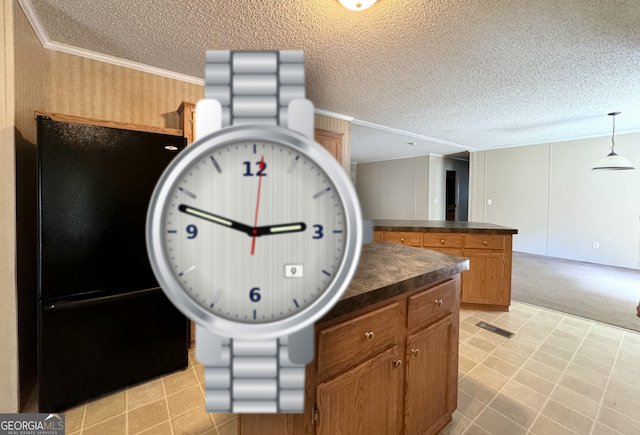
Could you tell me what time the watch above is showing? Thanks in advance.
2:48:01
